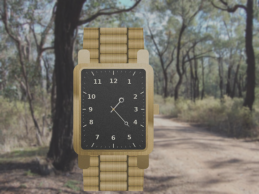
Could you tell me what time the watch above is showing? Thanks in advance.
1:23
